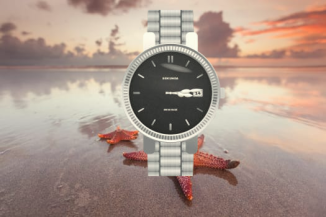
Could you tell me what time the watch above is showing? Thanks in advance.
3:14
